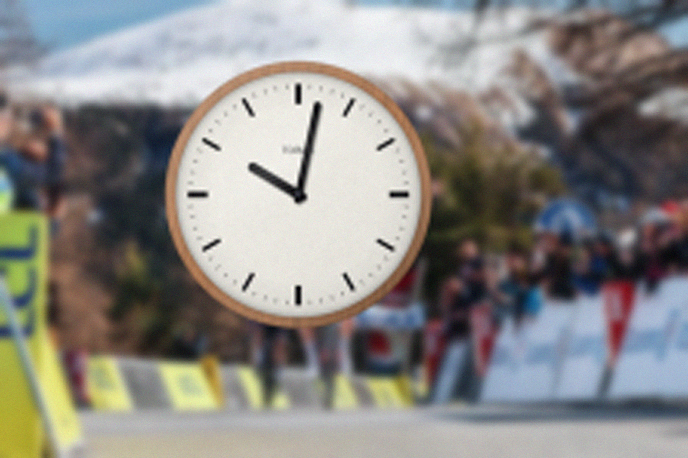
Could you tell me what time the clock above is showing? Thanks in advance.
10:02
